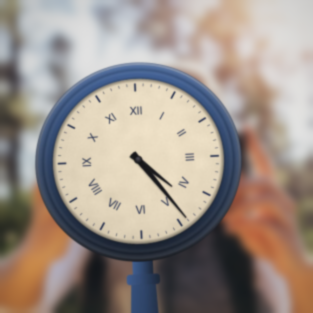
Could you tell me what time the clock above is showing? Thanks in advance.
4:24
